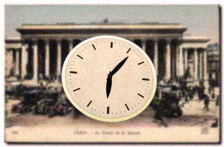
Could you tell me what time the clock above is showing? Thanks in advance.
6:06
